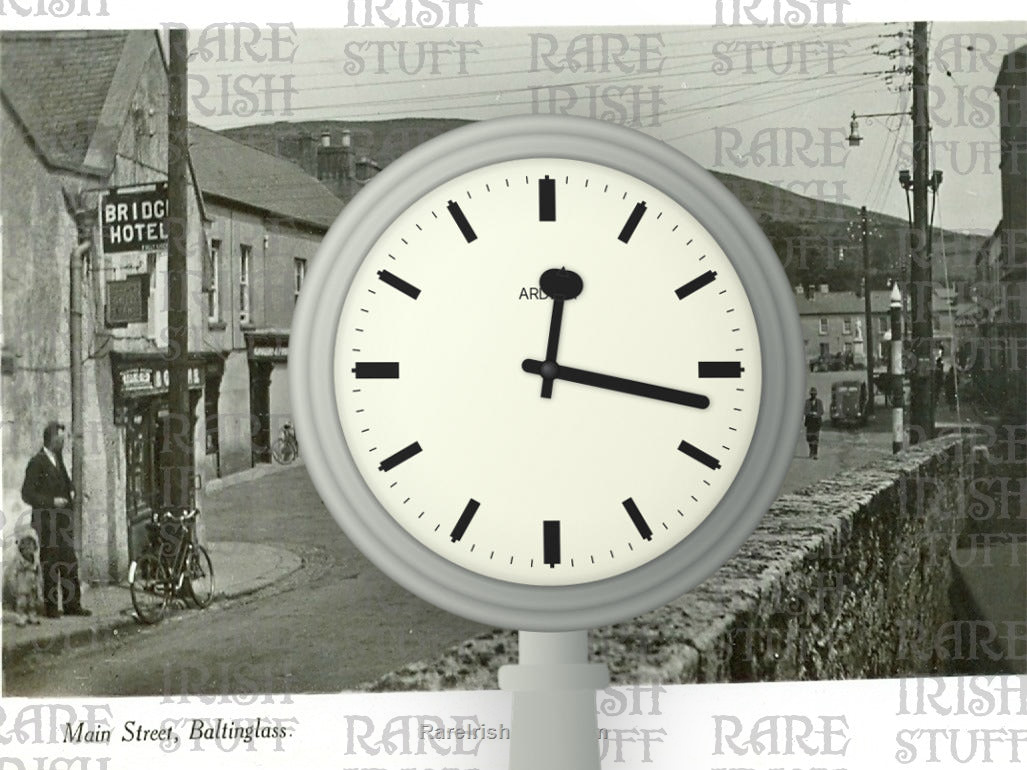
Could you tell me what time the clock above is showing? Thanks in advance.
12:17
